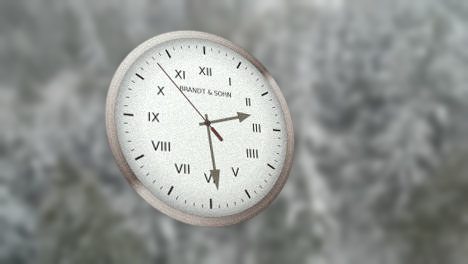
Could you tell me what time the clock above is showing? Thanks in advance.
2:28:53
